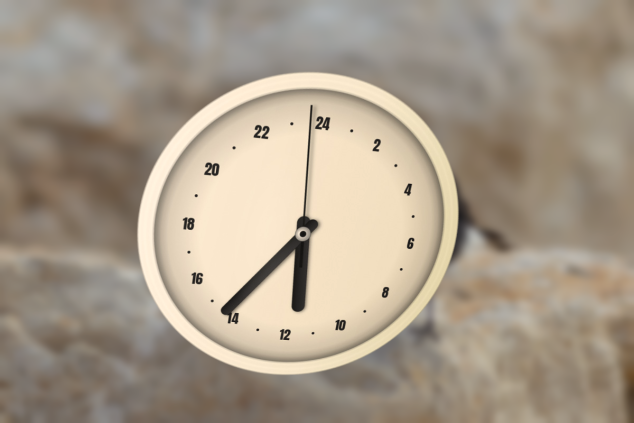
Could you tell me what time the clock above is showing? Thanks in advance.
11:35:59
